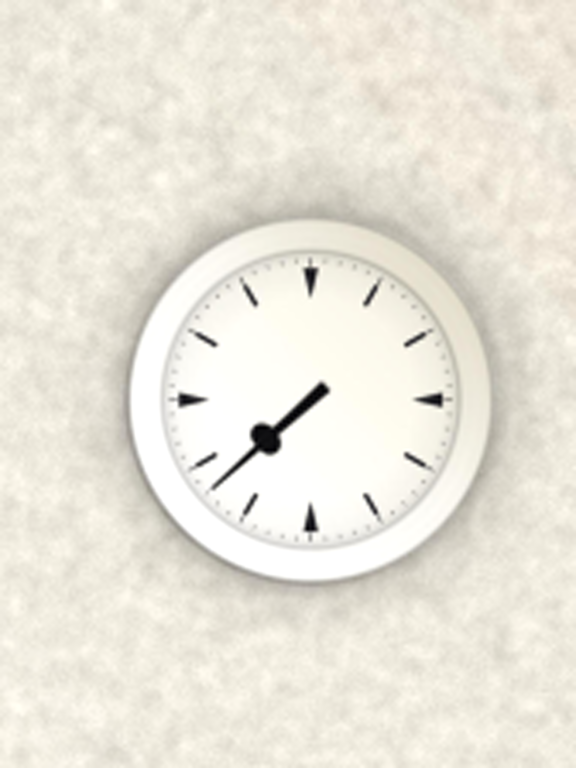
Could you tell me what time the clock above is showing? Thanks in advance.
7:38
